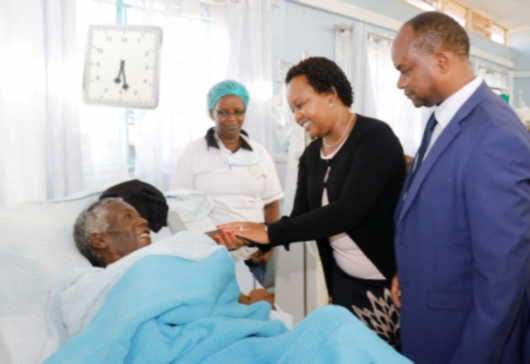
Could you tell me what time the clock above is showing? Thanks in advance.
6:28
